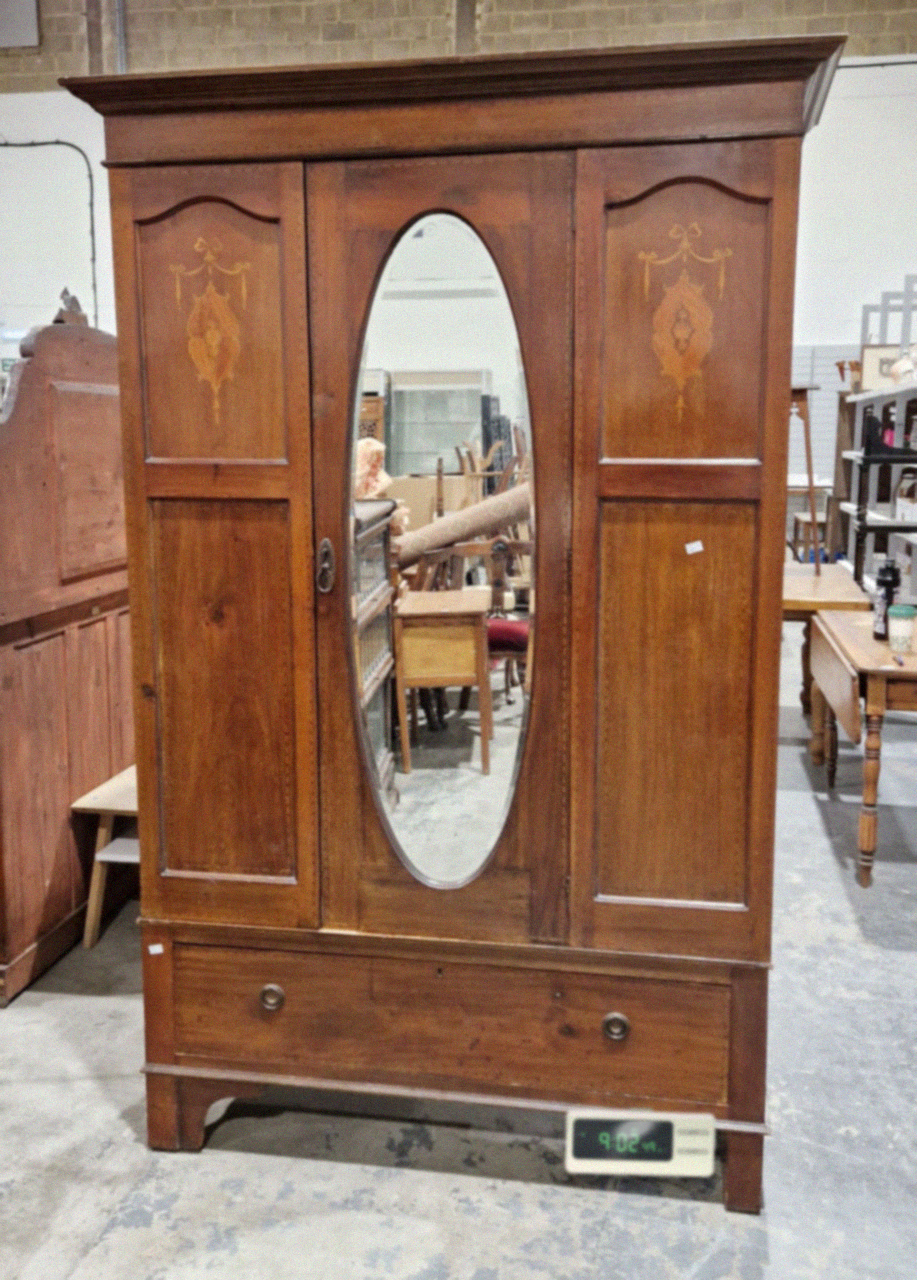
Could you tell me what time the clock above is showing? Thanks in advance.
9:02
